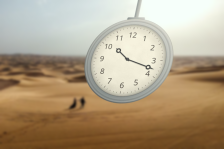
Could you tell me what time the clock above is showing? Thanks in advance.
10:18
